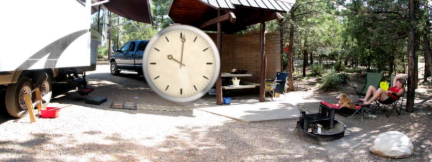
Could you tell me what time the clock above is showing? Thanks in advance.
10:01
